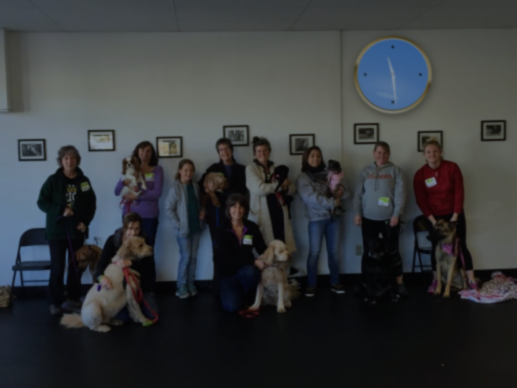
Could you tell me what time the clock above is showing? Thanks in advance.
11:29
